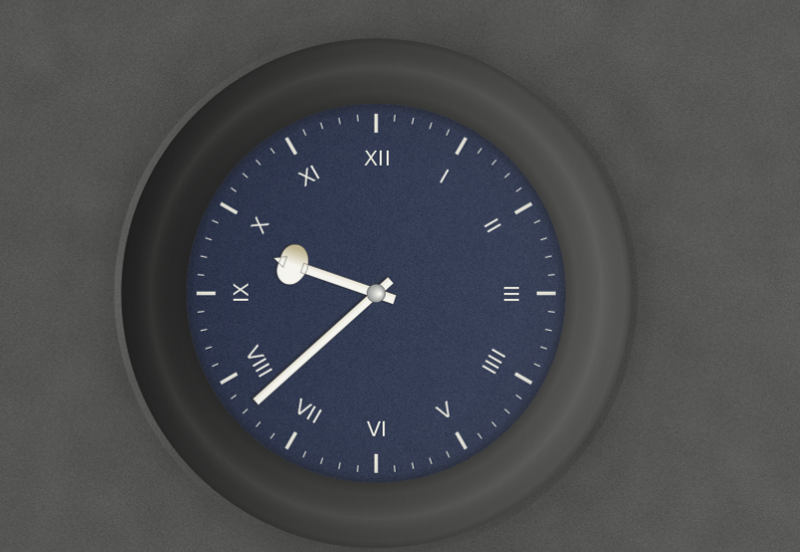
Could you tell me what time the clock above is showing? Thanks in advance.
9:38
